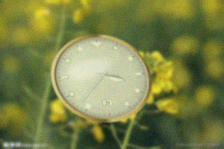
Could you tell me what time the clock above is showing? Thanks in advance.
3:37
